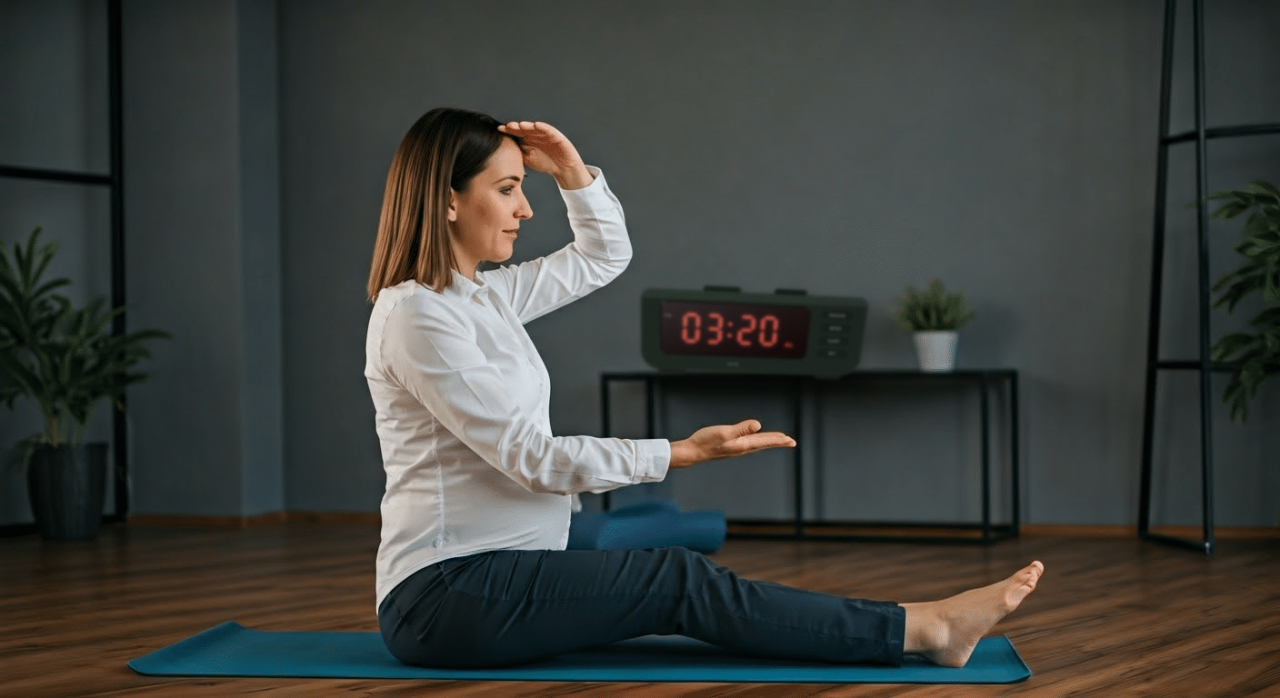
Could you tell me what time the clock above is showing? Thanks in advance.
3:20
